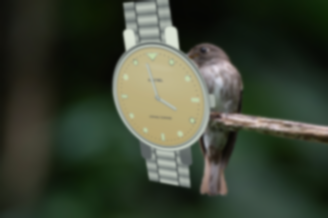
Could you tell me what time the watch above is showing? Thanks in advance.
3:58
